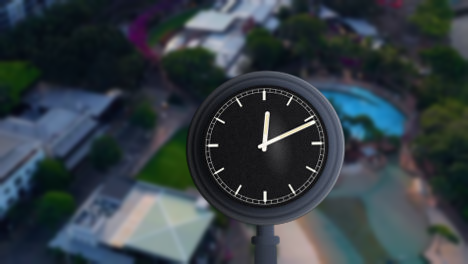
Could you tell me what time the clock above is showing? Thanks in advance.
12:11
